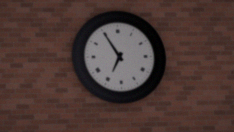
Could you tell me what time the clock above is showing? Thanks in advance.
6:55
